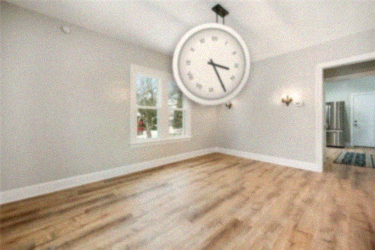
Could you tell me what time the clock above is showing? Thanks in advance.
3:25
